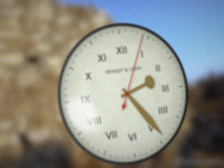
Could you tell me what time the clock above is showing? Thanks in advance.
2:24:04
